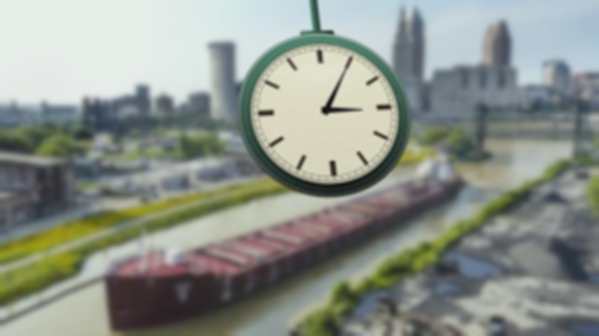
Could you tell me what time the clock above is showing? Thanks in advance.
3:05
